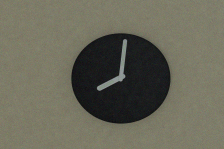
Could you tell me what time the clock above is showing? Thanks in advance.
8:01
